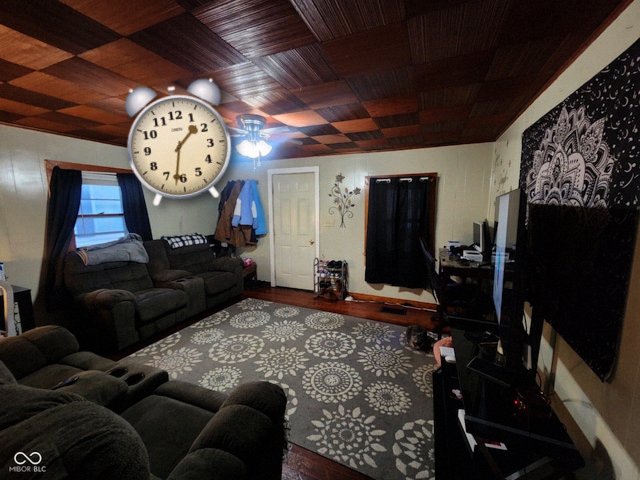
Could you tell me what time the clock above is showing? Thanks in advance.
1:32
